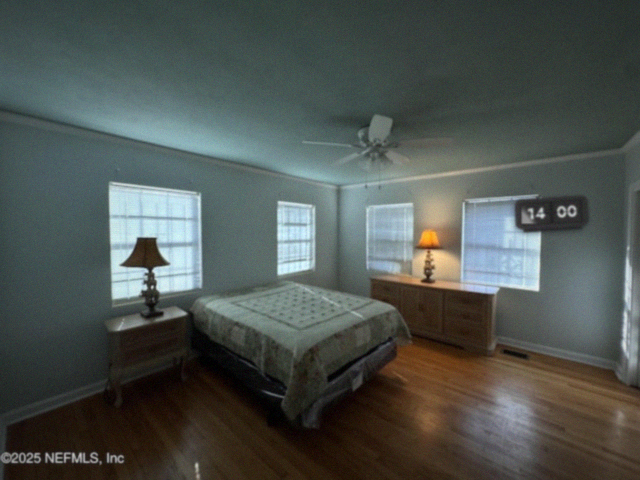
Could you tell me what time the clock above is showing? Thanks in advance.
14:00
